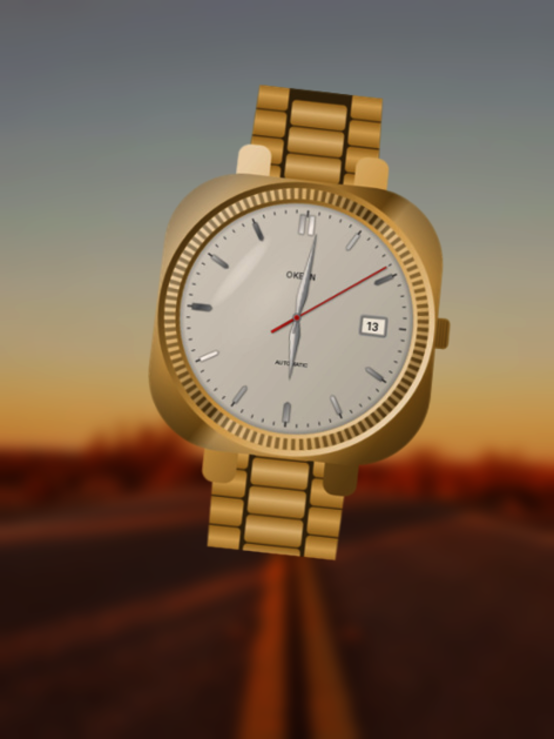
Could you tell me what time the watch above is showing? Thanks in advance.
6:01:09
